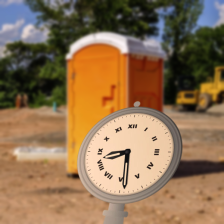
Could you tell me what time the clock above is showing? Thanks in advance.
8:29
